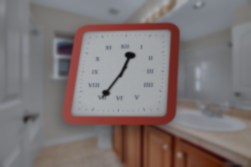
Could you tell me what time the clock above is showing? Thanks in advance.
12:35
